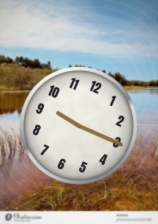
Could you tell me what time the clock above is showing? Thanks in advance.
9:15
